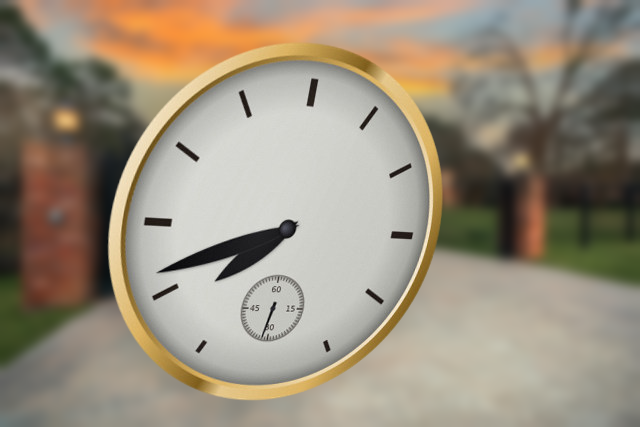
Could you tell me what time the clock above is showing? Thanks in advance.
7:41:32
